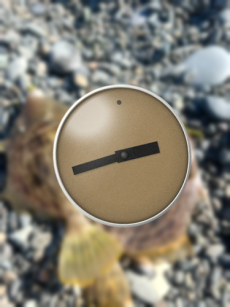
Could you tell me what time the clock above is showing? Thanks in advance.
2:43
